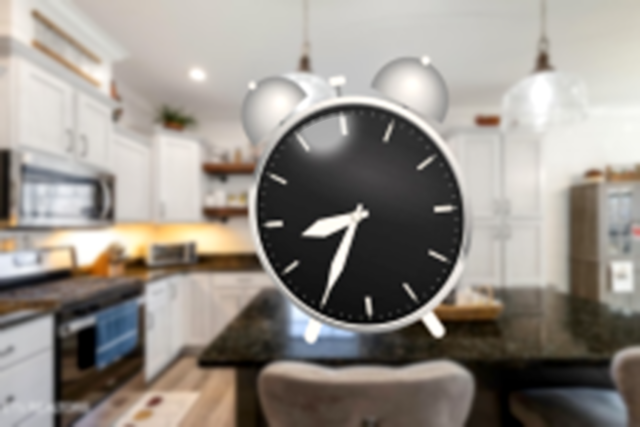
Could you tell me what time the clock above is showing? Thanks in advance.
8:35
